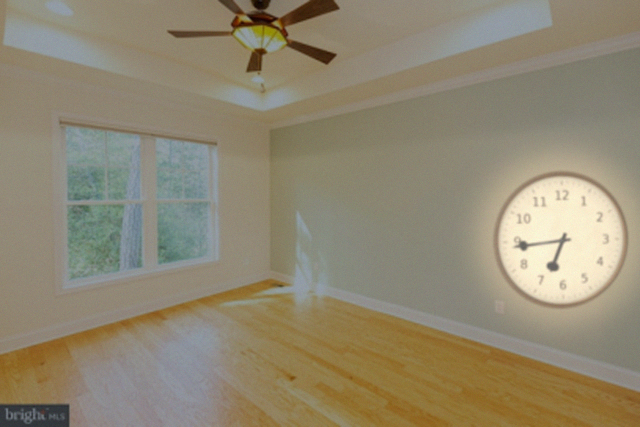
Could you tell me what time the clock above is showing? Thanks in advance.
6:44
